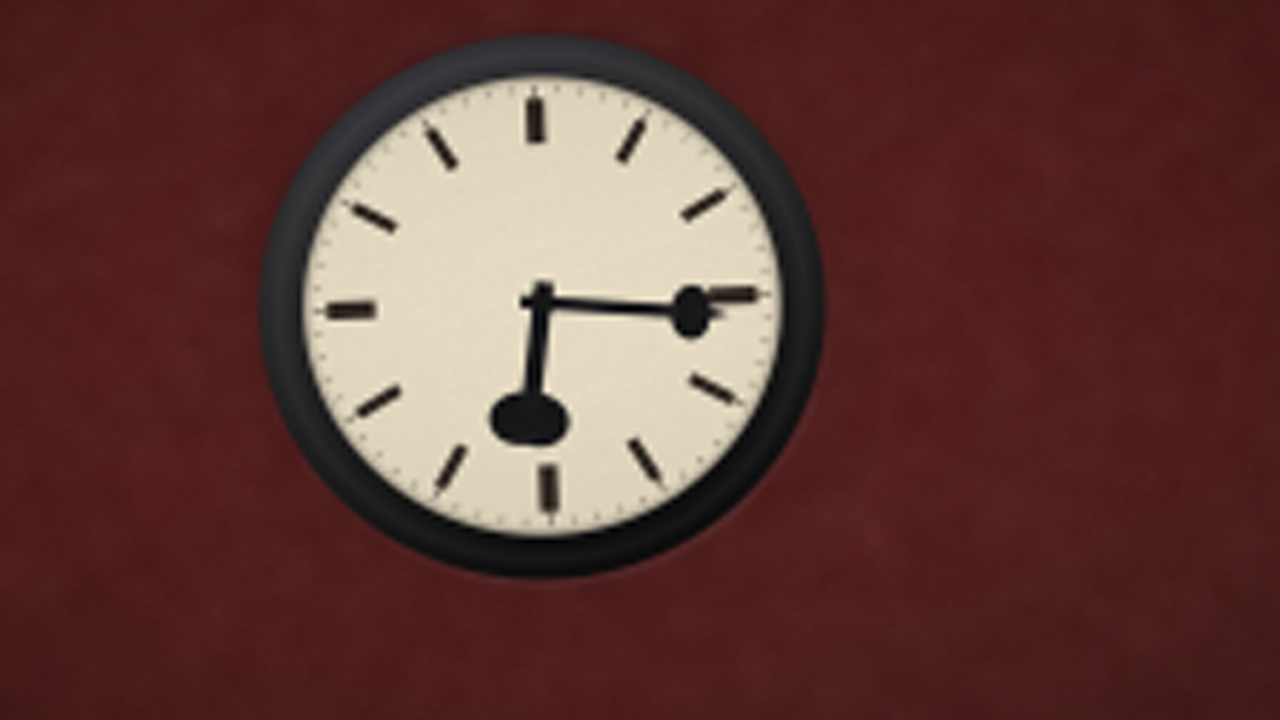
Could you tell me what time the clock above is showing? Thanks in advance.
6:16
